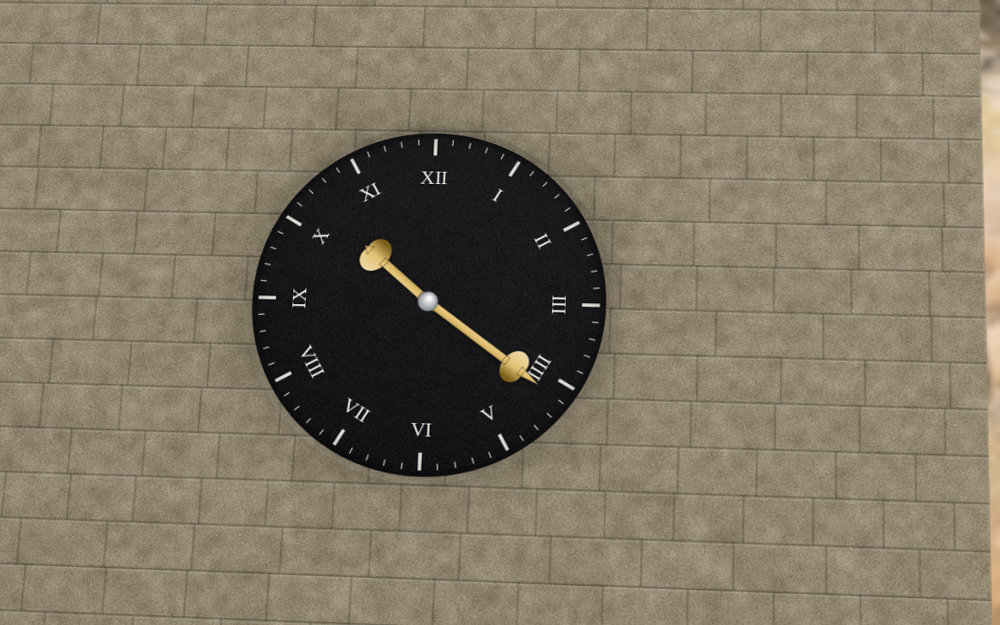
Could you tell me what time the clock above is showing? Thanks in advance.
10:21
